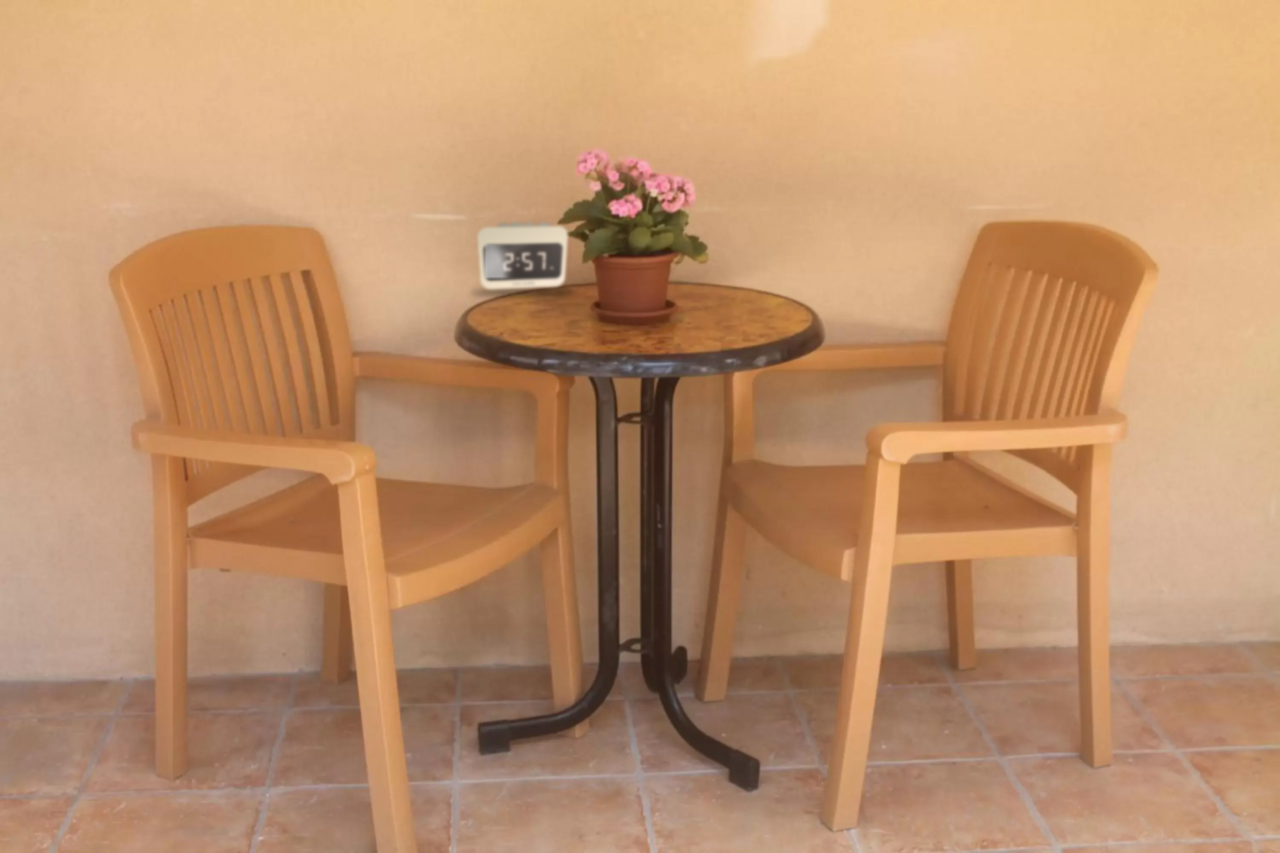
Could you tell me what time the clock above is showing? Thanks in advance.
2:57
